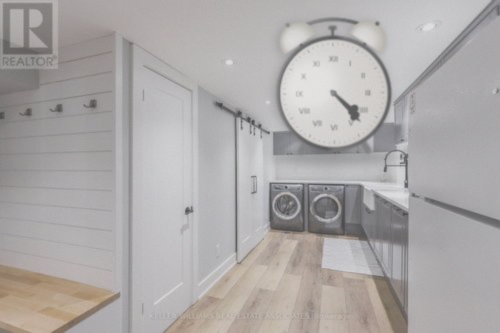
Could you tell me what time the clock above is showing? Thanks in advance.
4:23
